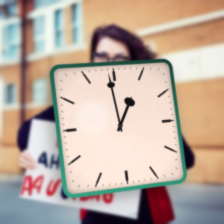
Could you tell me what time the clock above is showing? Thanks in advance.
12:59
